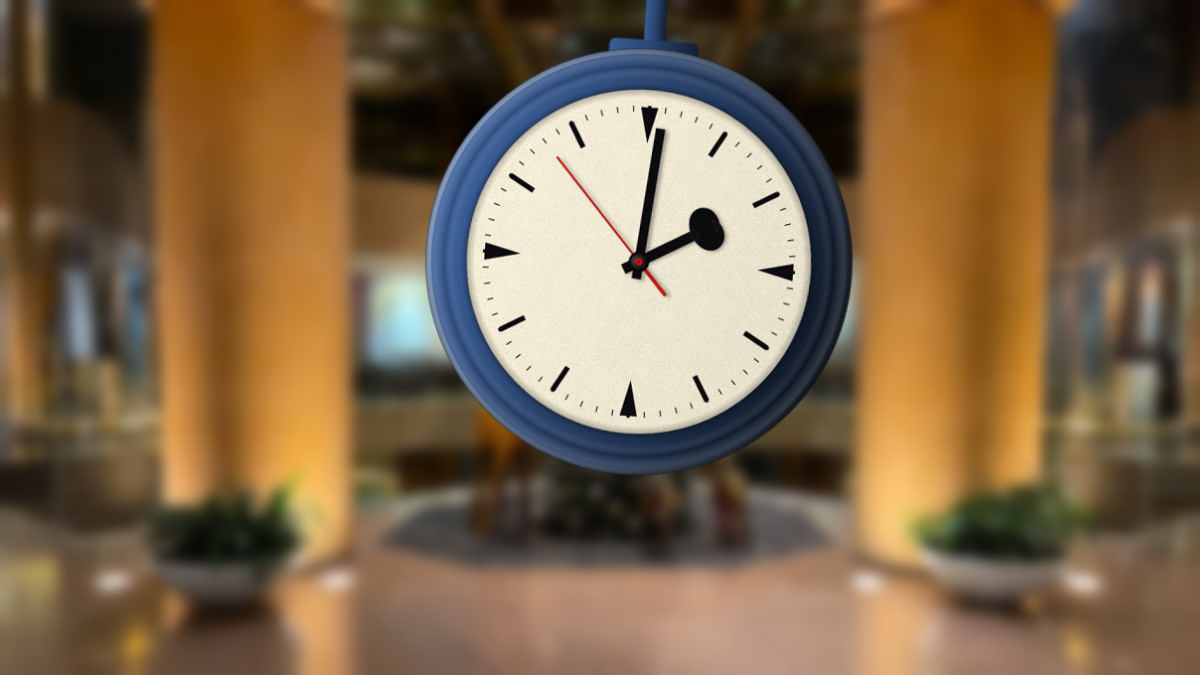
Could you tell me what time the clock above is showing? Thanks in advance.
2:00:53
